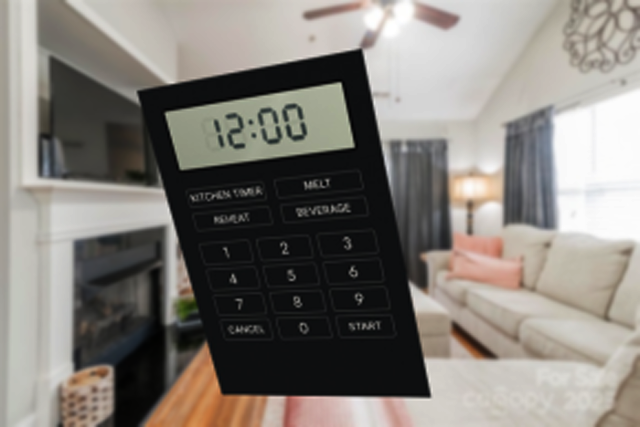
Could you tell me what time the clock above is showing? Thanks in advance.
12:00
